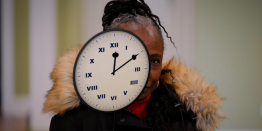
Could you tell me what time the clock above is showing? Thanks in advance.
12:10
